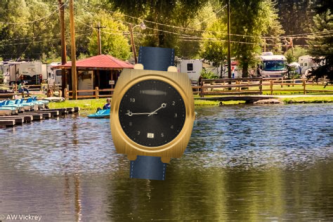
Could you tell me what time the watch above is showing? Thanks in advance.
1:44
